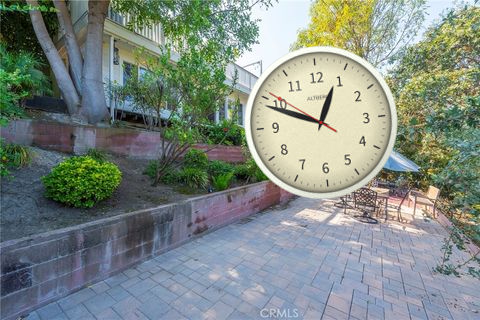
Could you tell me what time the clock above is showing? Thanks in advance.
12:48:51
